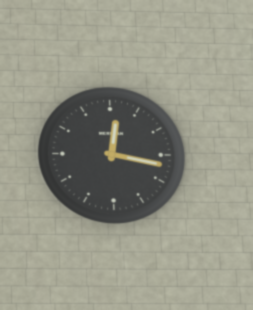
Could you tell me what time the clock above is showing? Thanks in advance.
12:17
